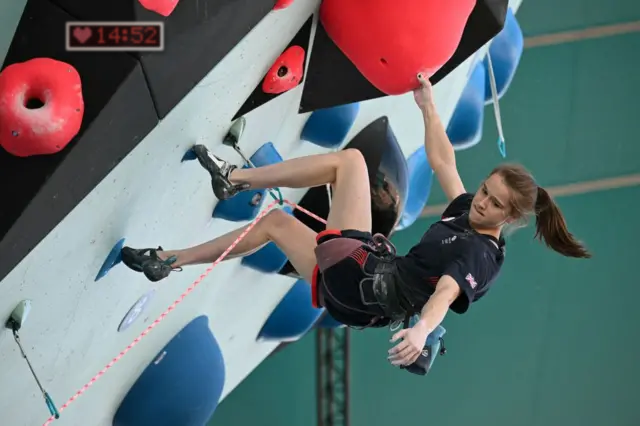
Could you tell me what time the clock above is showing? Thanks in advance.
14:52
